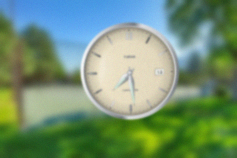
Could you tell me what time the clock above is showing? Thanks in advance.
7:29
